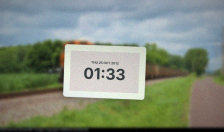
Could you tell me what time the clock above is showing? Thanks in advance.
1:33
